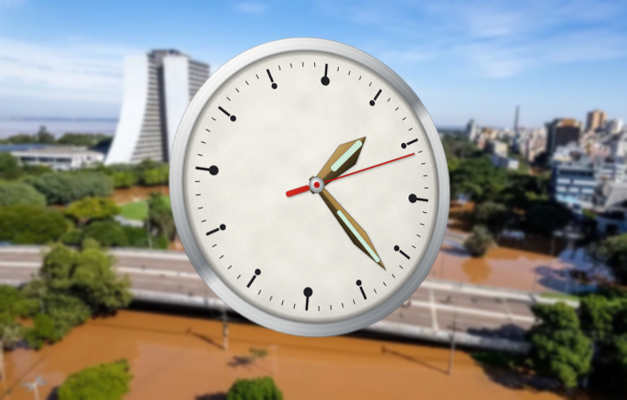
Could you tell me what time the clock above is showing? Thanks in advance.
1:22:11
